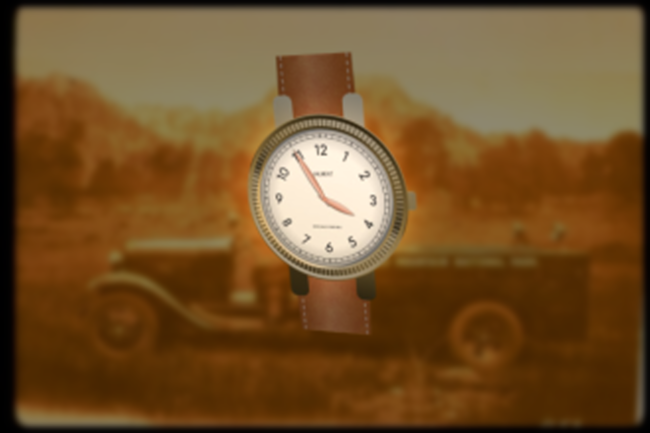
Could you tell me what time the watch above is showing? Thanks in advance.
3:55
